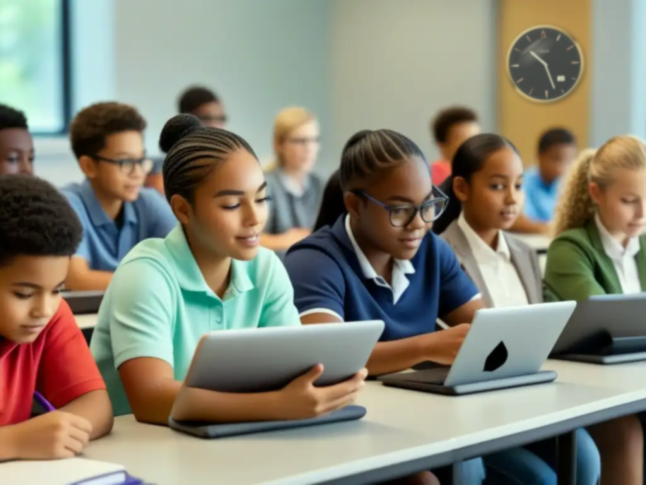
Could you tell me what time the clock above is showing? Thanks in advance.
10:27
